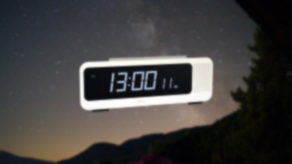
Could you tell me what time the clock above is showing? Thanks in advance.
13:00
